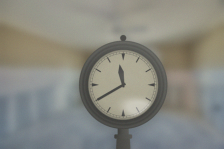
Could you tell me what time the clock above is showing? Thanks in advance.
11:40
